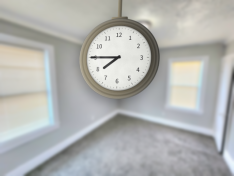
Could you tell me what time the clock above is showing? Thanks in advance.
7:45
